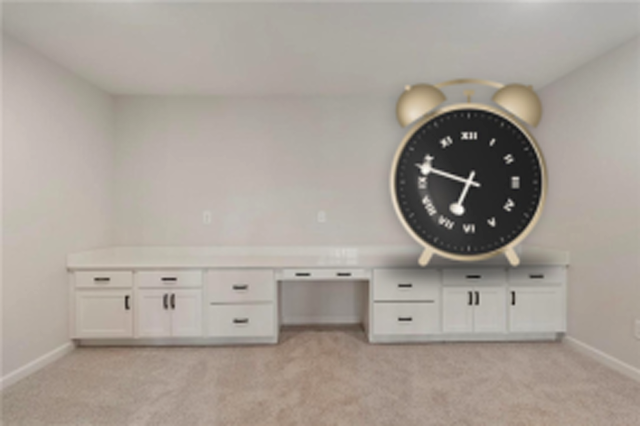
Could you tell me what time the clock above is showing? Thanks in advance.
6:48
